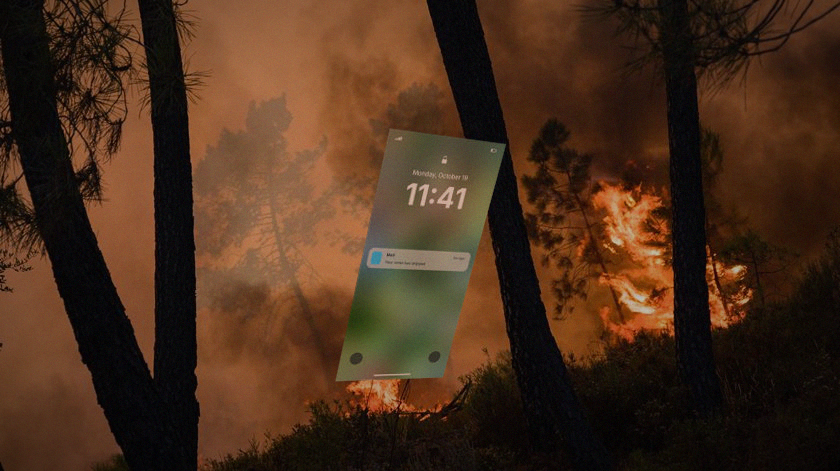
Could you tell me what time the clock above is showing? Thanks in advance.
11:41
